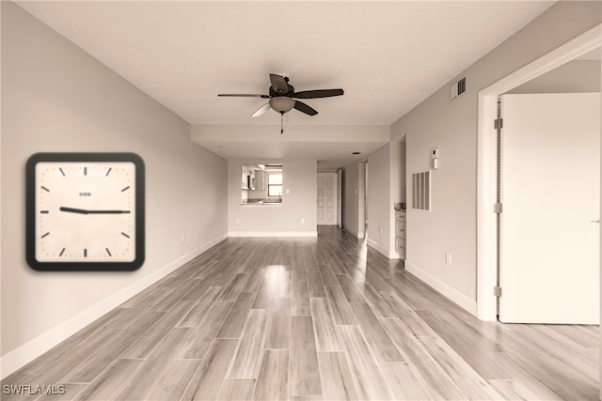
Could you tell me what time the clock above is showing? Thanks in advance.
9:15
